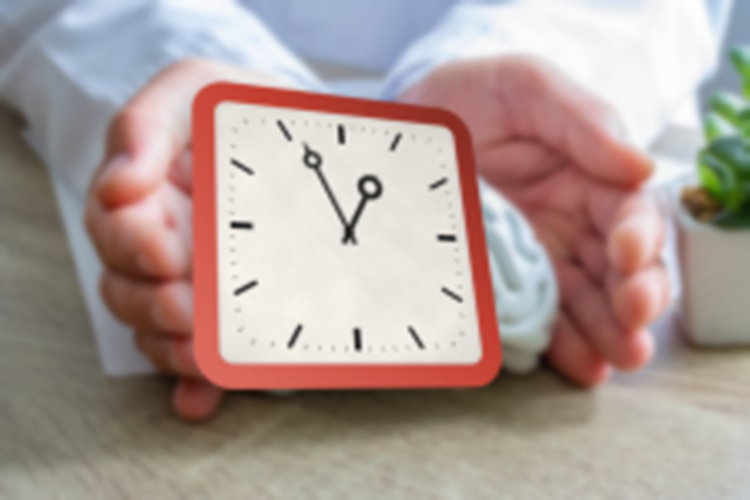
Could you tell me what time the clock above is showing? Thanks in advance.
12:56
